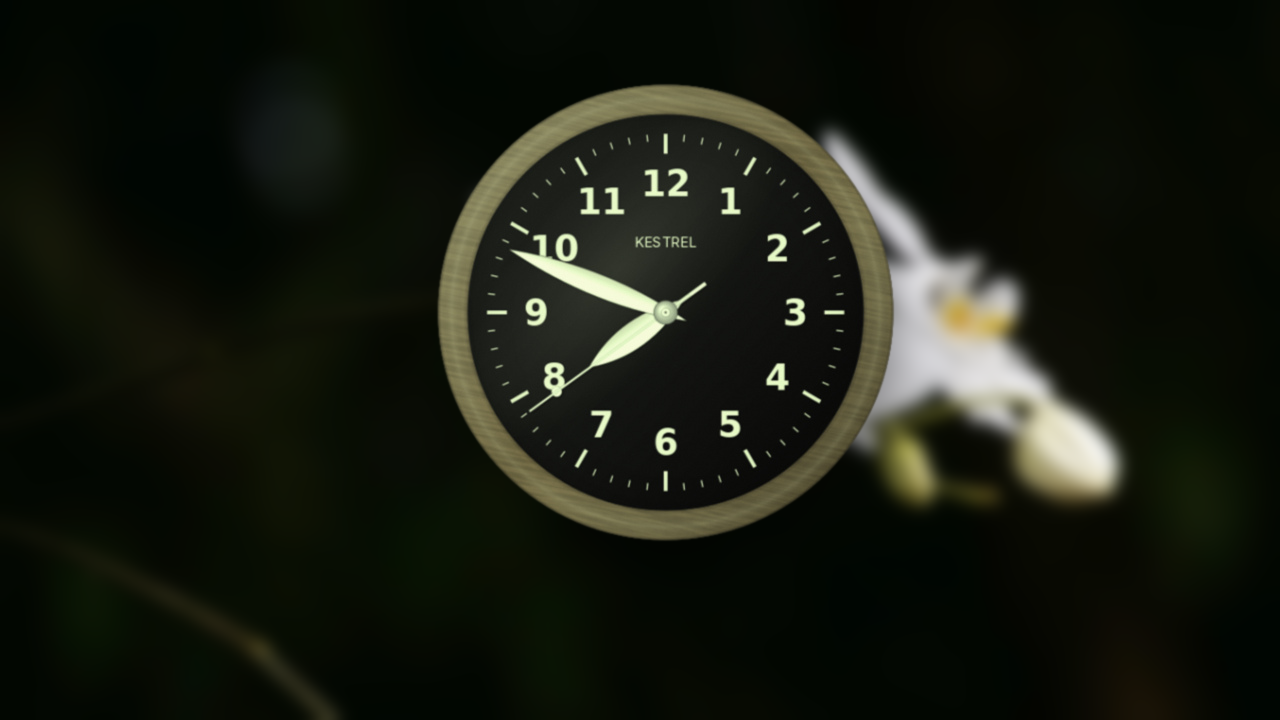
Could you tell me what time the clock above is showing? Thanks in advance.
7:48:39
